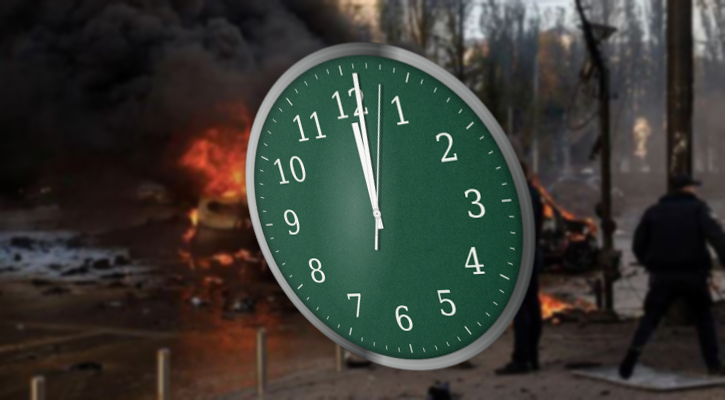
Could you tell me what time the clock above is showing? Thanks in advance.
12:01:03
